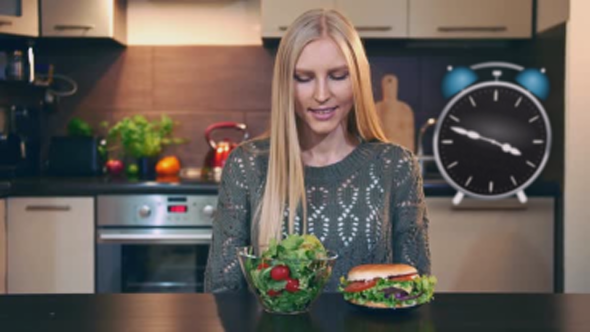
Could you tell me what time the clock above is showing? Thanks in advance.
3:48
